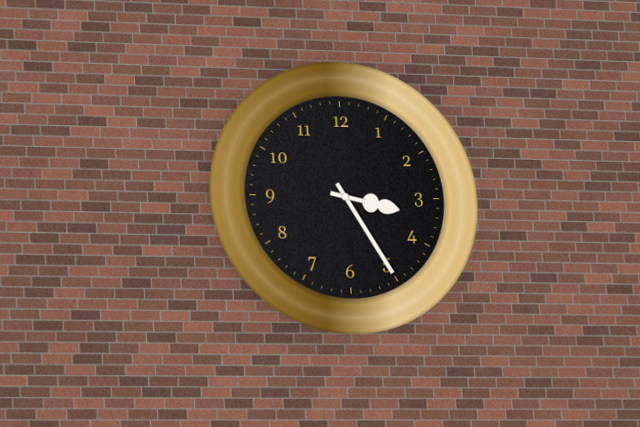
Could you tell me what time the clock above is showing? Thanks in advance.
3:25
